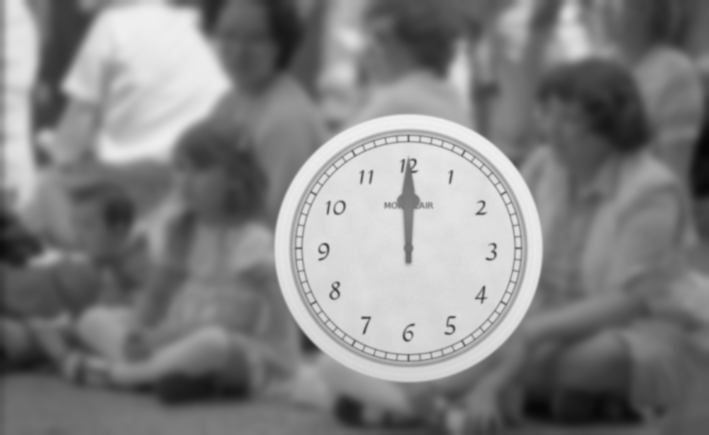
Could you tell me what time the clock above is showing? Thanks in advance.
12:00
